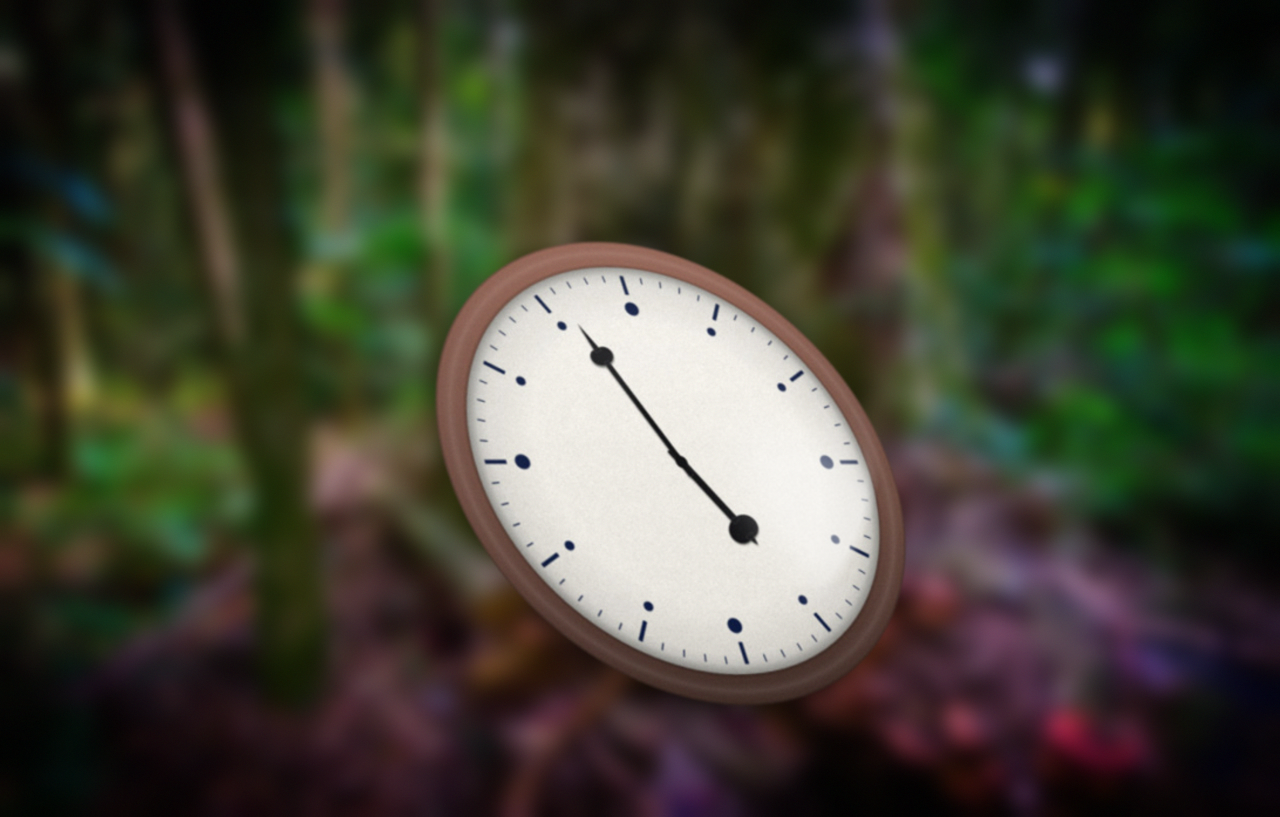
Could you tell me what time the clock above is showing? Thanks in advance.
4:56
